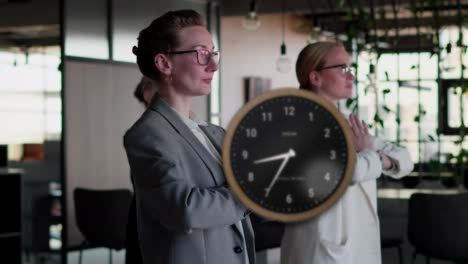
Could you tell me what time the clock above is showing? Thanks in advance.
8:35
